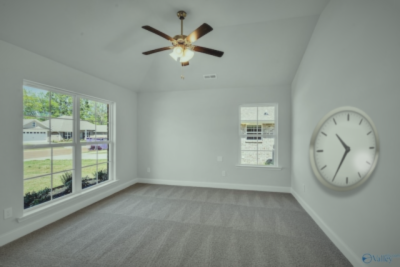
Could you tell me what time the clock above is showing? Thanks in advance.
10:35
